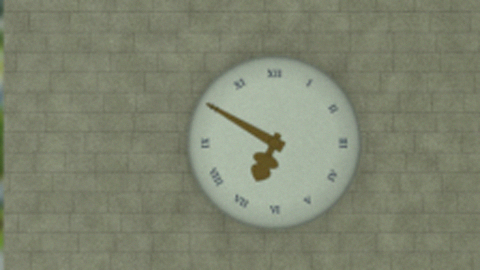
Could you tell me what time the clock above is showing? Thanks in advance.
6:50
